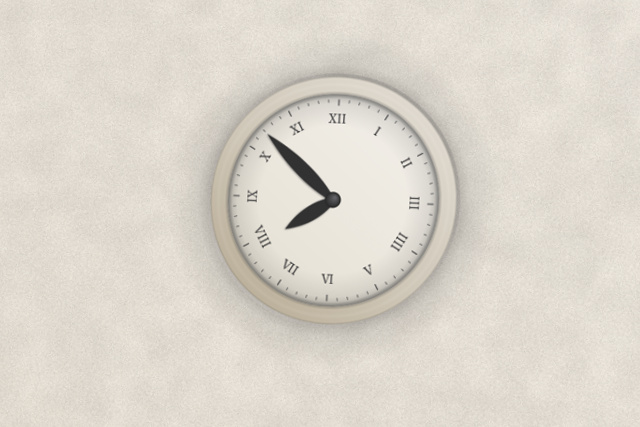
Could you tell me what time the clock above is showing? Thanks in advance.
7:52
